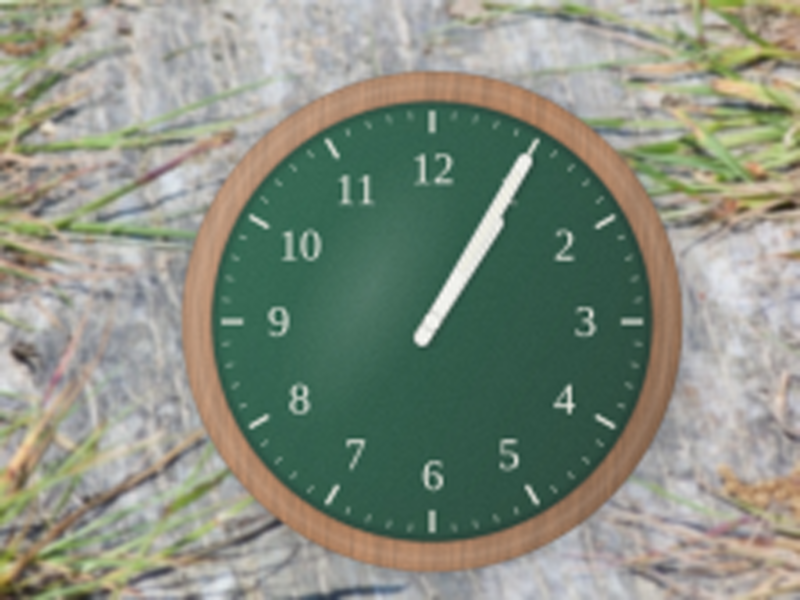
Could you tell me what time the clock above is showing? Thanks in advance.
1:05
